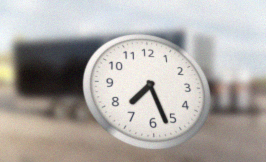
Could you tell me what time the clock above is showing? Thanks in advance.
7:27
